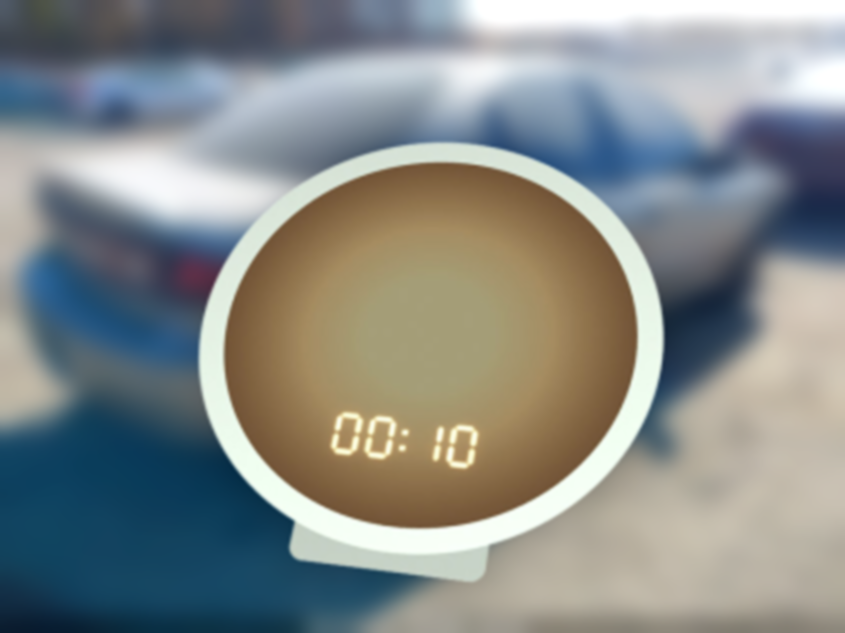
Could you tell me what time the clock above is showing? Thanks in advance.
0:10
